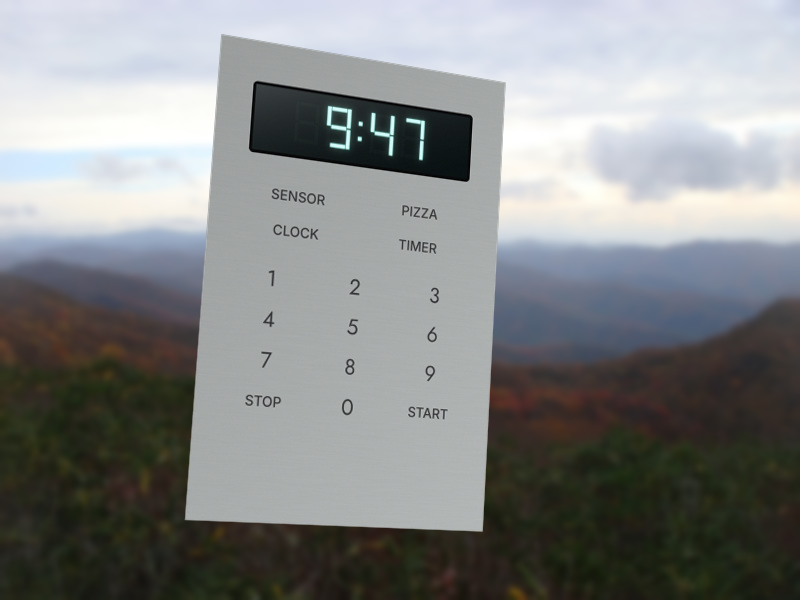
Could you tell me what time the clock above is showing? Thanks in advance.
9:47
